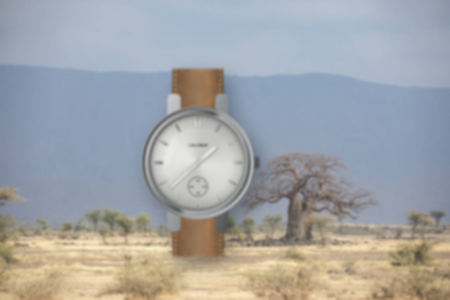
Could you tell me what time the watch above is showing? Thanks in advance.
1:38
